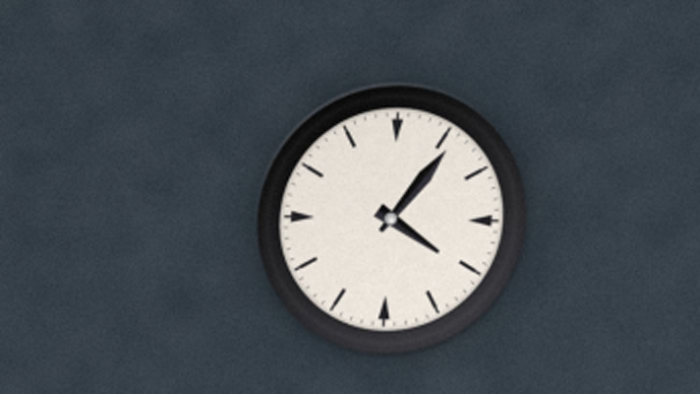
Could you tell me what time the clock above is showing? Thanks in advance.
4:06
